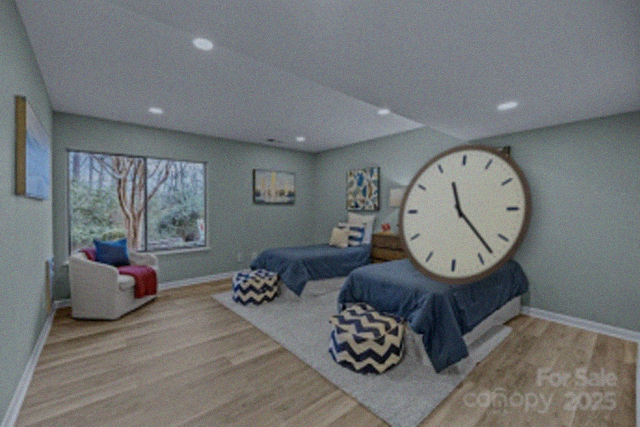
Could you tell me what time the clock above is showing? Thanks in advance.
11:23
